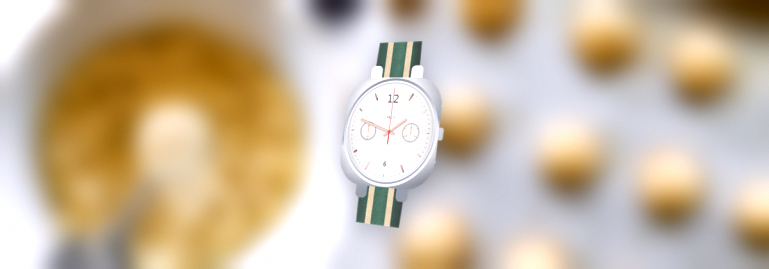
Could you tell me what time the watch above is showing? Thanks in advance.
1:48
